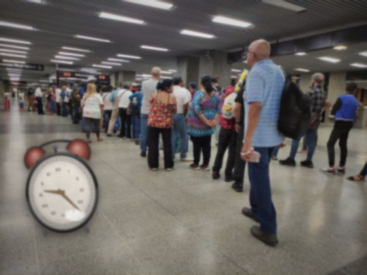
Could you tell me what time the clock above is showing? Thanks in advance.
9:23
